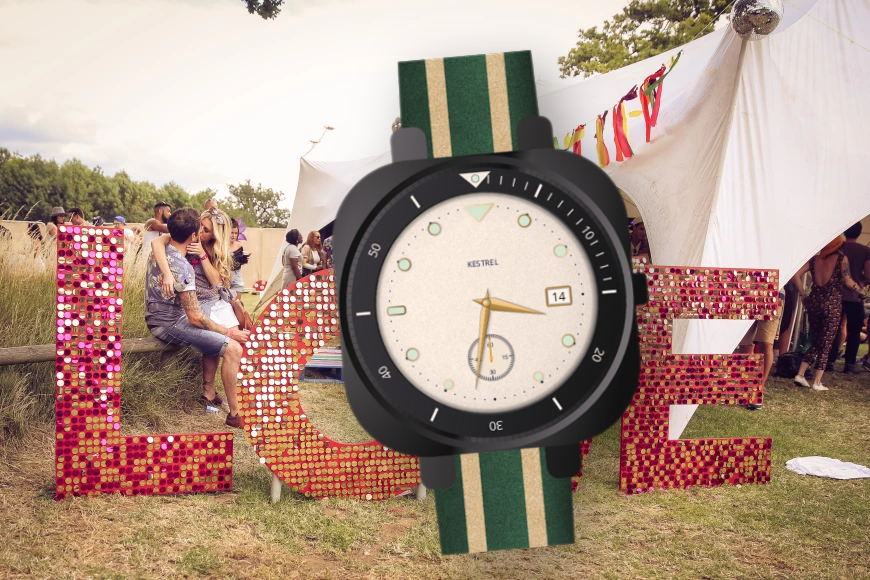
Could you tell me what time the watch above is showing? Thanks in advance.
3:32
